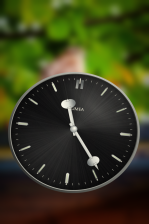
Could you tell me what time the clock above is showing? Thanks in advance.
11:24
